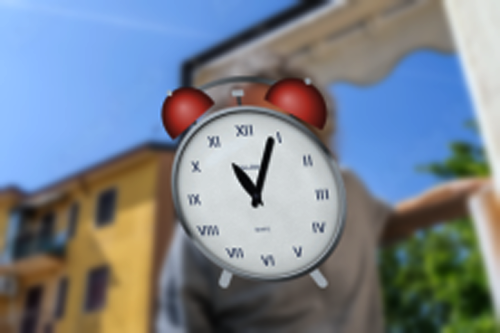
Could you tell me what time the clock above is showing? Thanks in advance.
11:04
